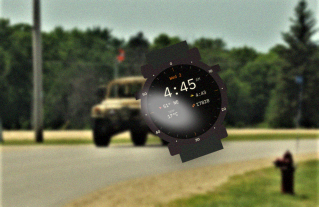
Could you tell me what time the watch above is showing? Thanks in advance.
4:45
